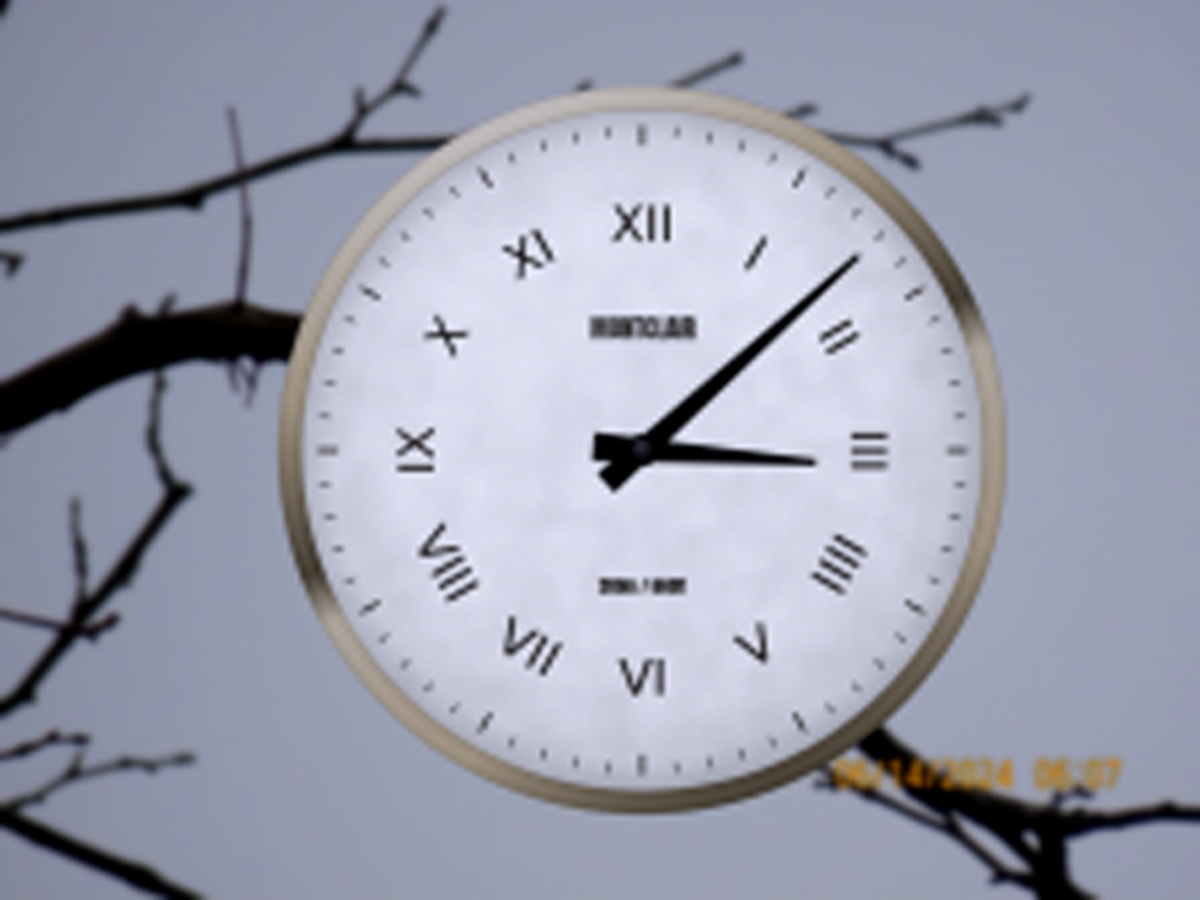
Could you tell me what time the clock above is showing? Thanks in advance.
3:08
